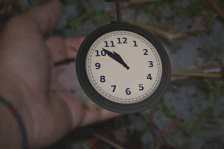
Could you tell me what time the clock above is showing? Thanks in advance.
10:52
